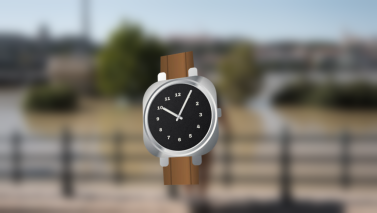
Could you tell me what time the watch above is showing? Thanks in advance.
10:05
